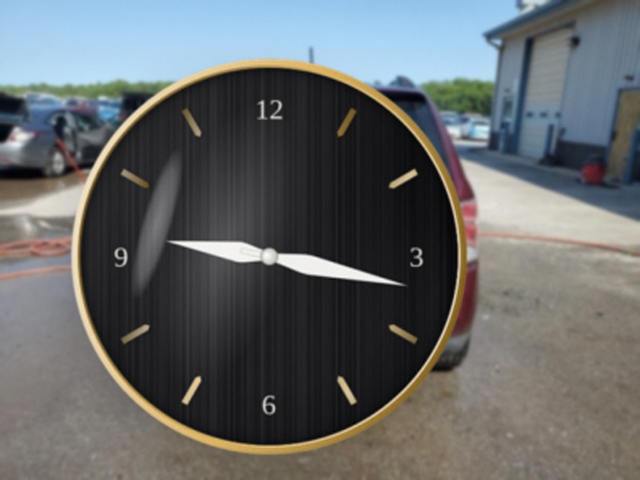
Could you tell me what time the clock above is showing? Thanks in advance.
9:17
